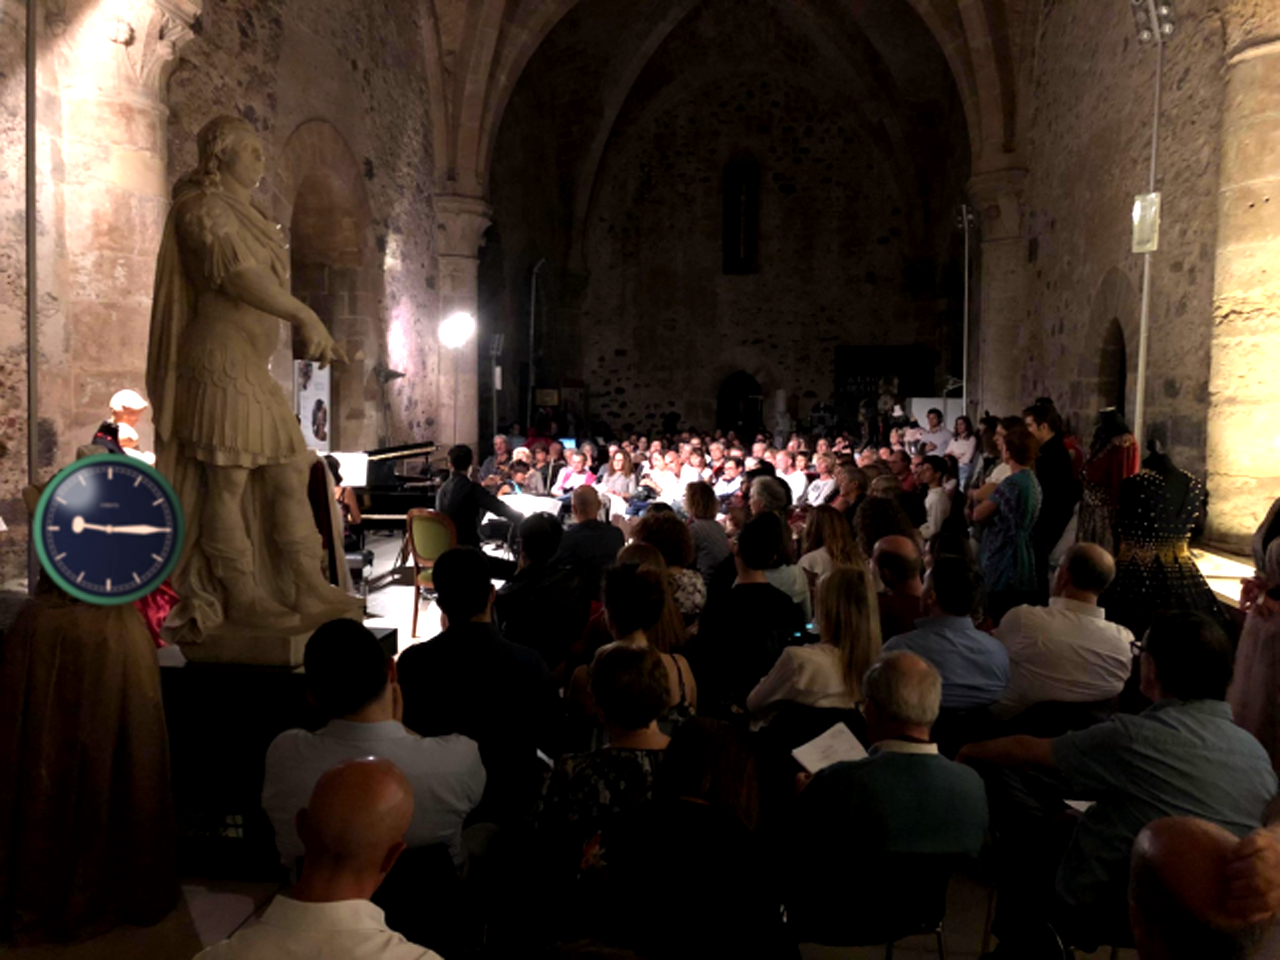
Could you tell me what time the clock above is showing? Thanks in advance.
9:15
